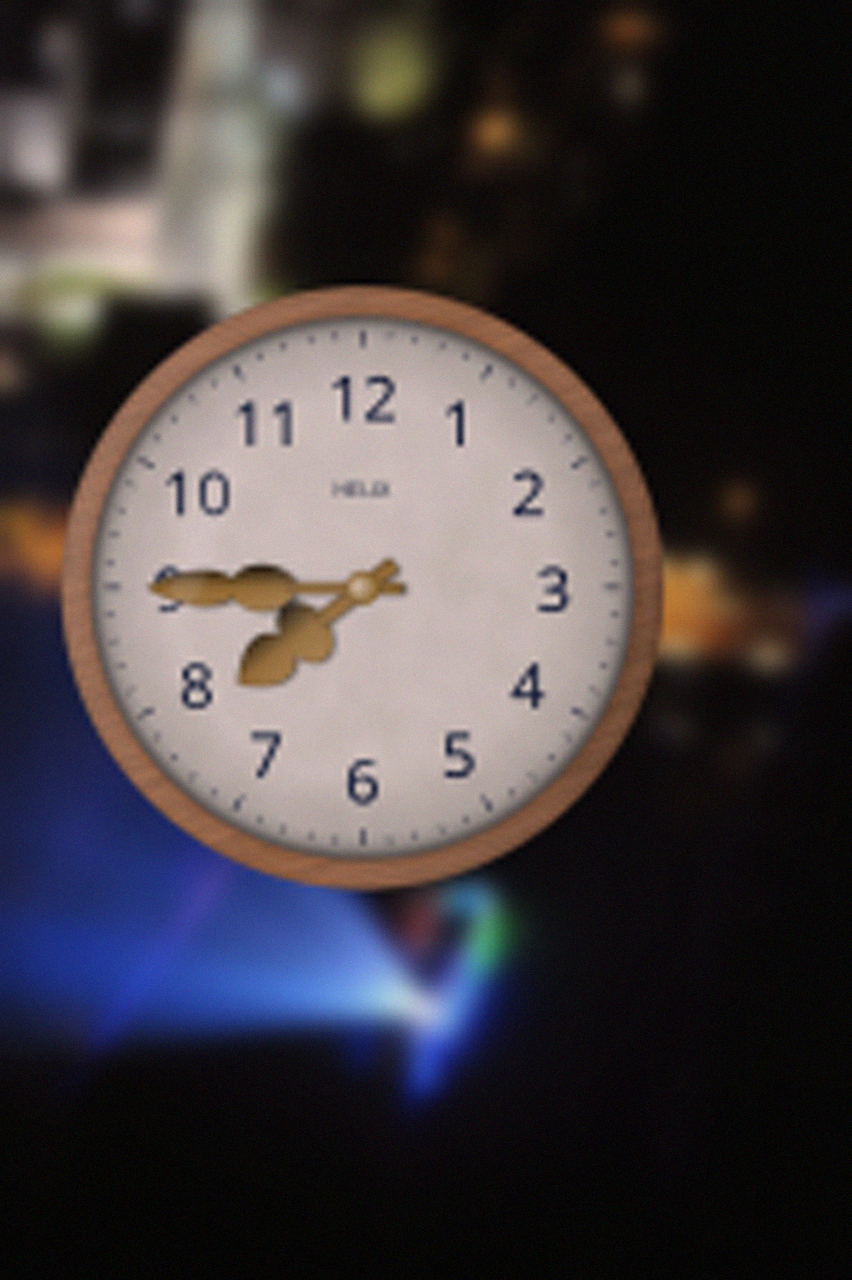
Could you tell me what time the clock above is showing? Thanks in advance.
7:45
